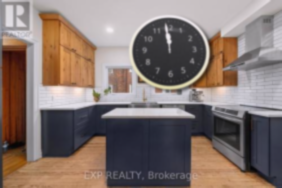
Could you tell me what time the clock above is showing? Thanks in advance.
11:59
